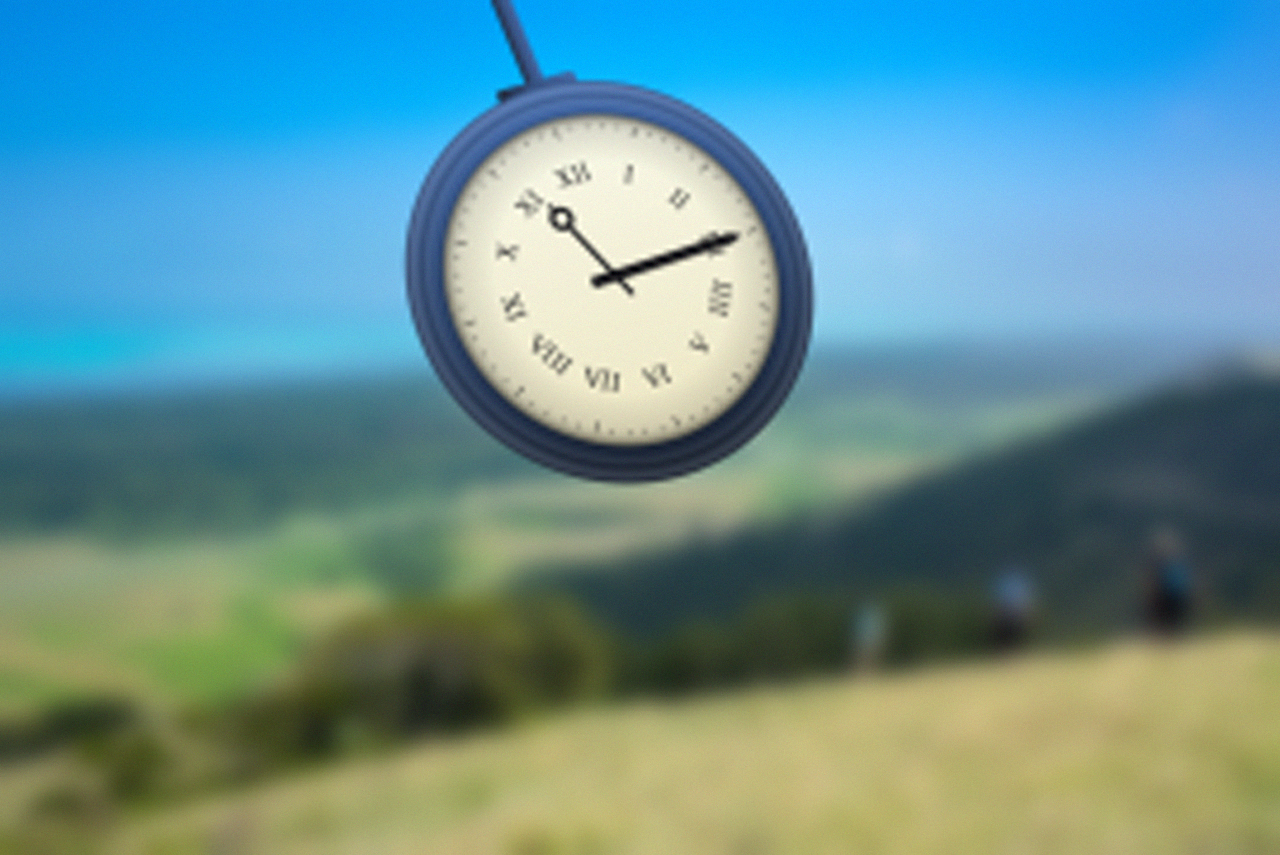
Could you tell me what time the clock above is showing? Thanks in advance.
11:15
